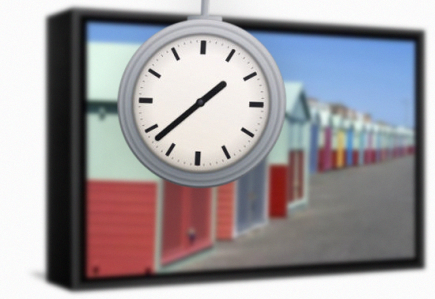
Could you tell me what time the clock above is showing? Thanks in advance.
1:38
